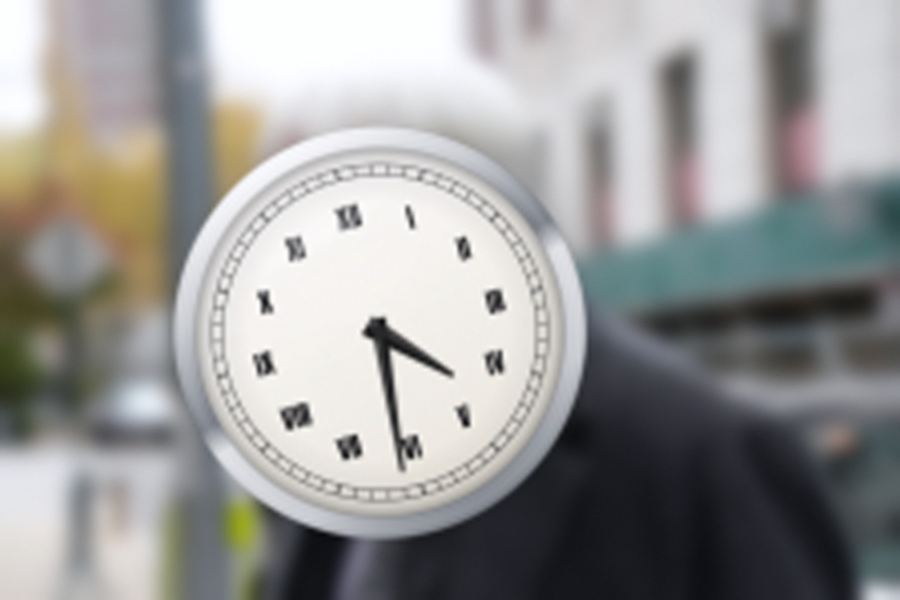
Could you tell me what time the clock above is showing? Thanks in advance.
4:31
